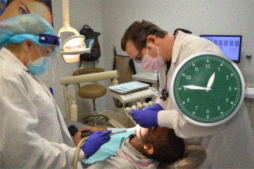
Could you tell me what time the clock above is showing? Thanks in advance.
12:46
